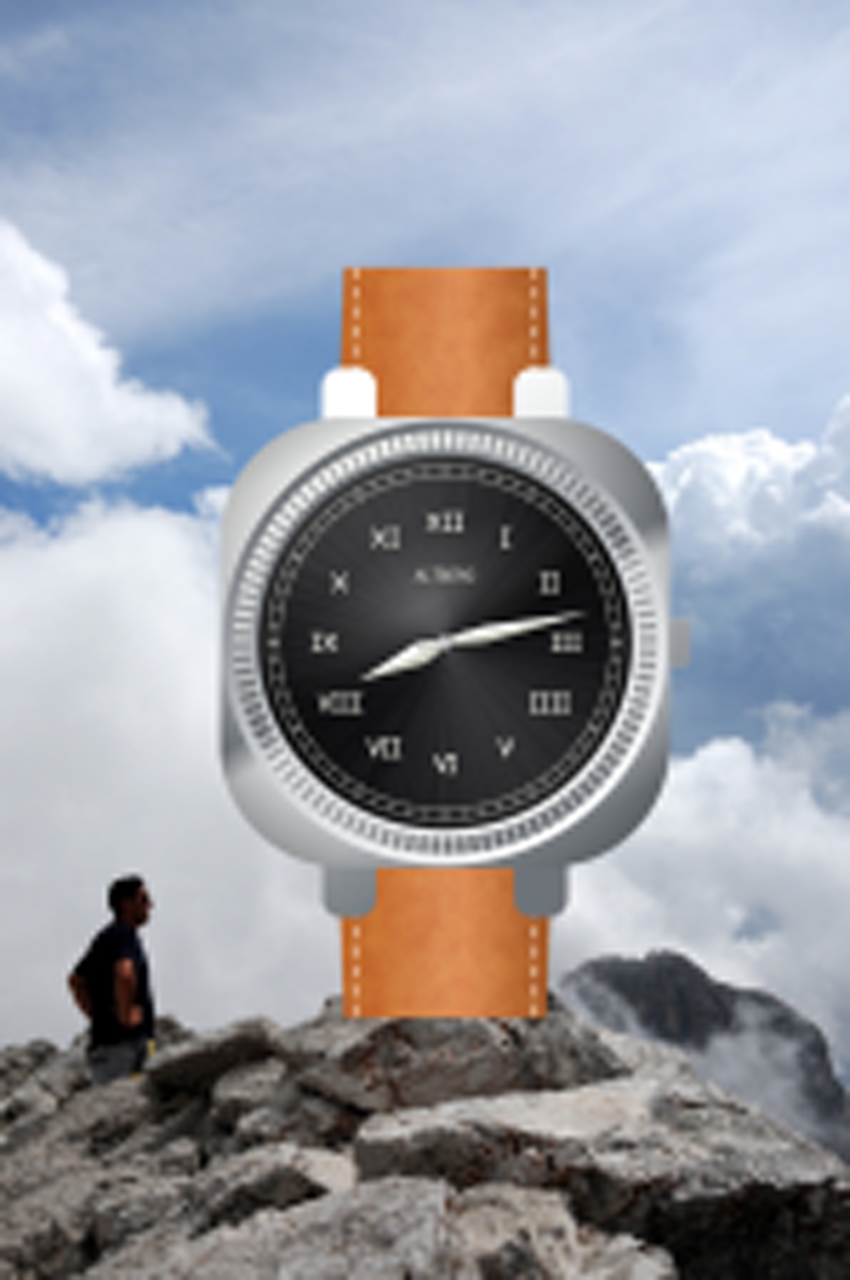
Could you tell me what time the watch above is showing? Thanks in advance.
8:13
